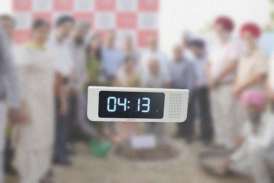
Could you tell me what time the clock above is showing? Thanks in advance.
4:13
